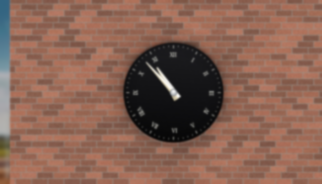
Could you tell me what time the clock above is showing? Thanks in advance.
10:53
